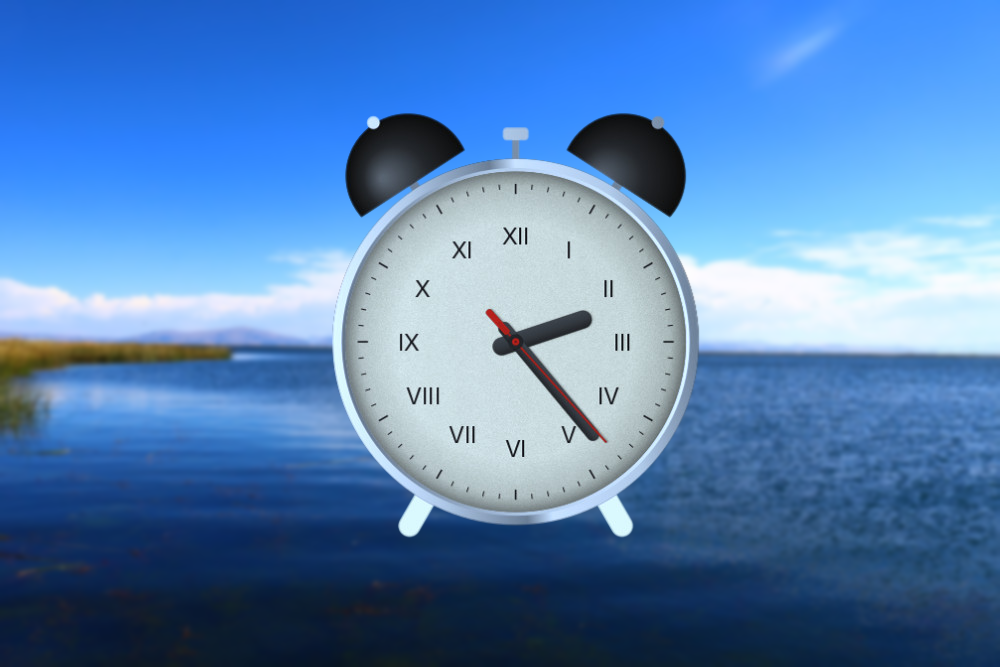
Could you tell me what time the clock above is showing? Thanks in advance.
2:23:23
